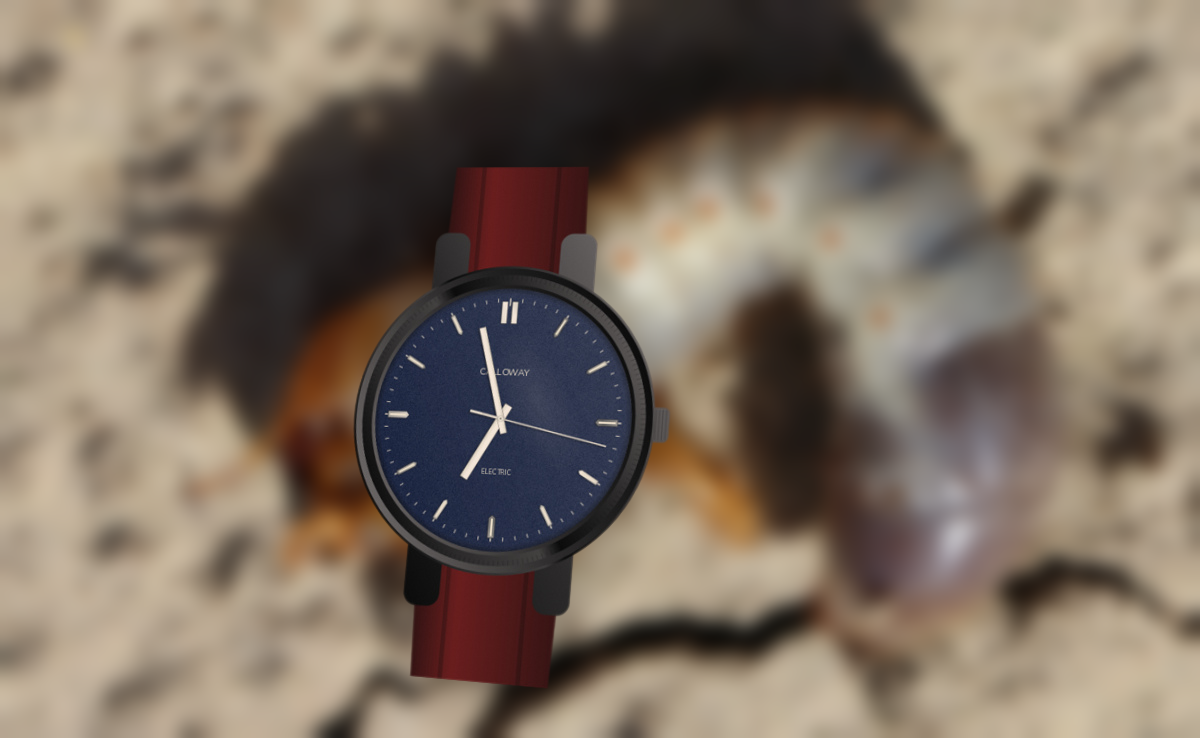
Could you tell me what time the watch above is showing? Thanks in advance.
6:57:17
